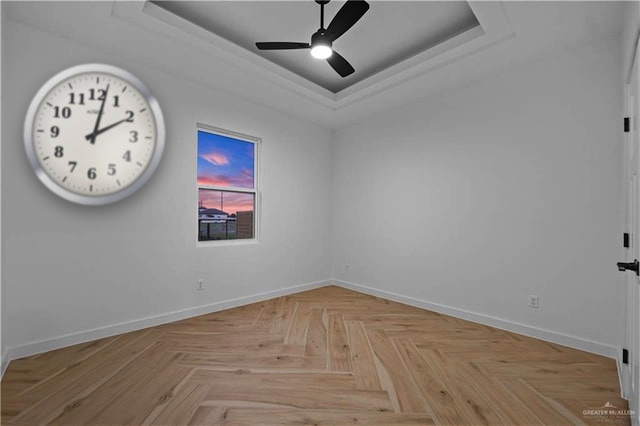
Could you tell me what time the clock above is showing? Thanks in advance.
2:02
